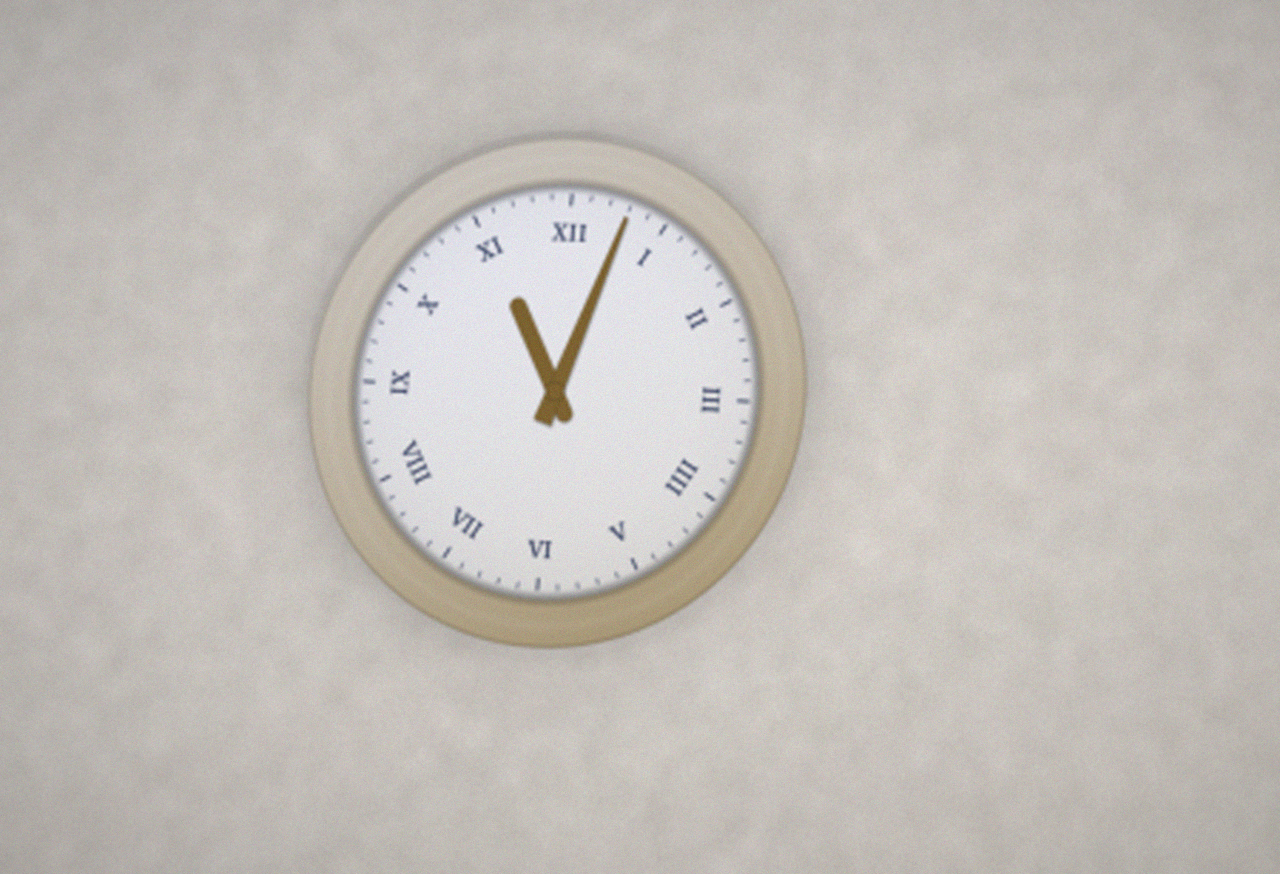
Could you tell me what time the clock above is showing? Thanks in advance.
11:03
